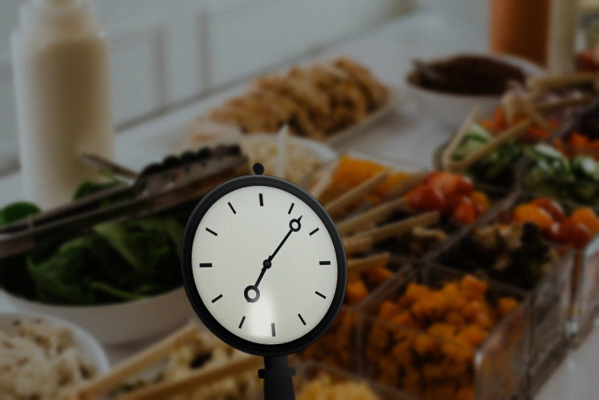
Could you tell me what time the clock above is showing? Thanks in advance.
7:07
